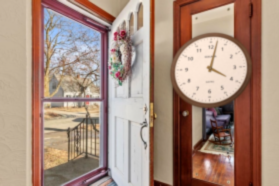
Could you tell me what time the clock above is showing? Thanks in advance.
4:02
